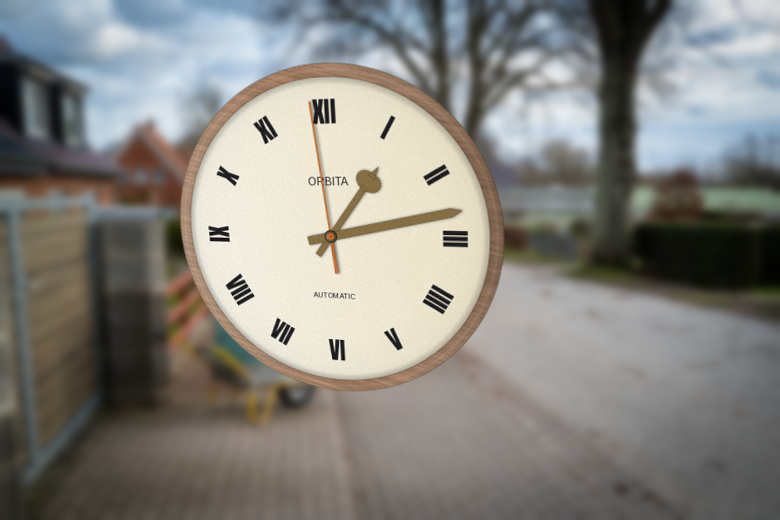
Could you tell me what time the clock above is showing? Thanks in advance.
1:12:59
